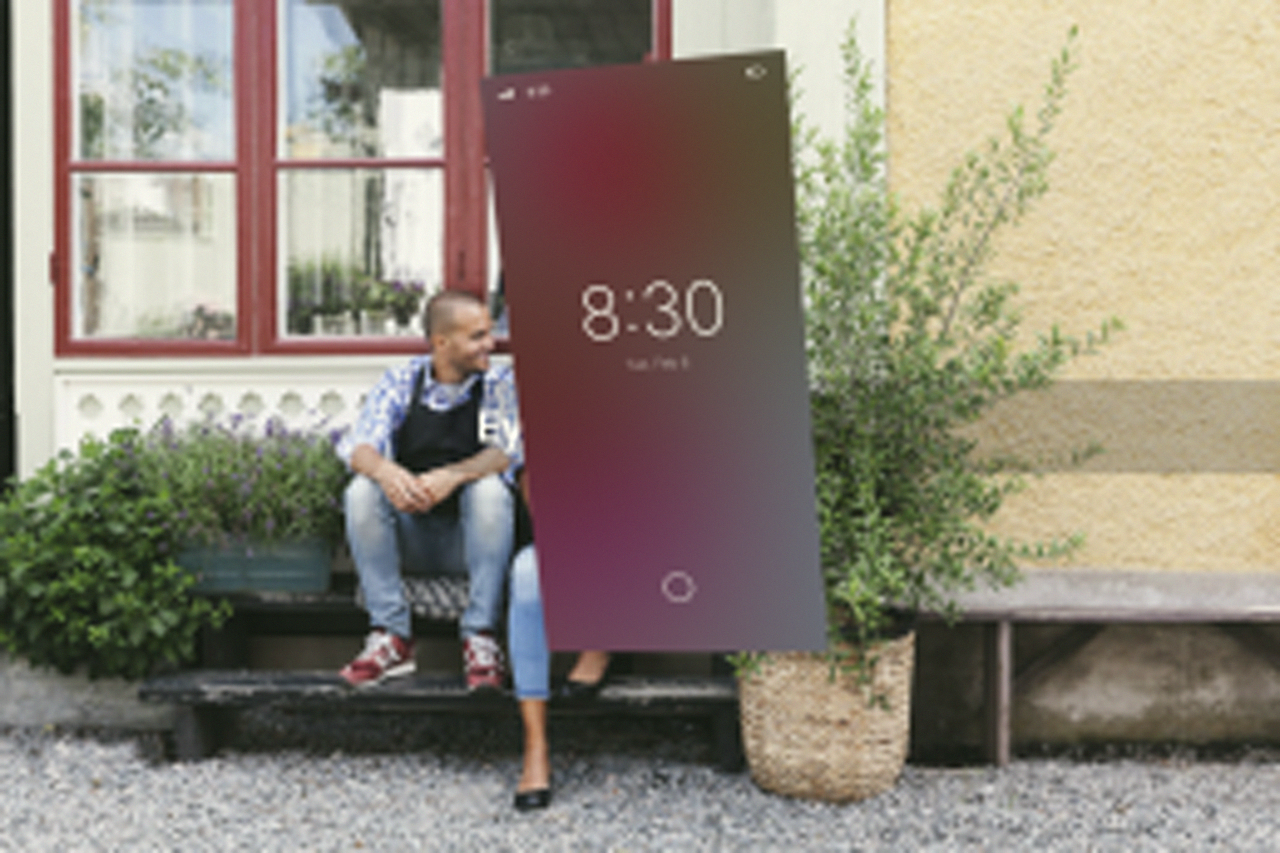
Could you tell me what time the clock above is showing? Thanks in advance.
8:30
